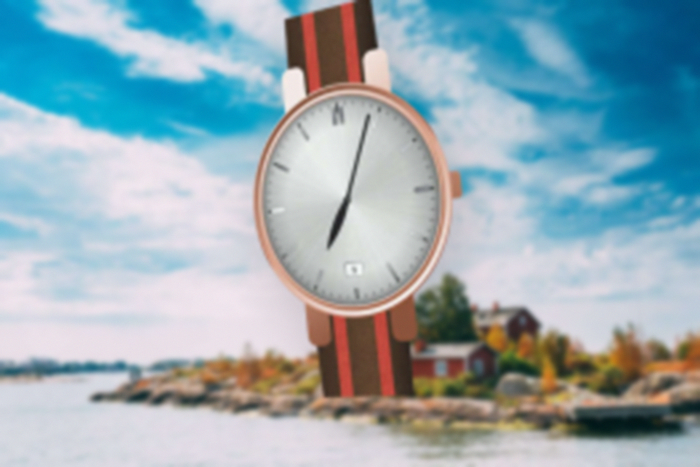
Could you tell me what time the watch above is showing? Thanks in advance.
7:04
